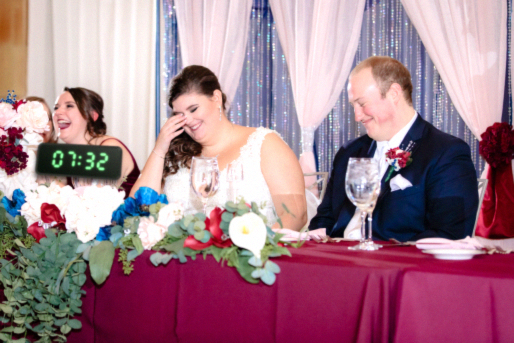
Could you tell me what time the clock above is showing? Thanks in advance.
7:32
